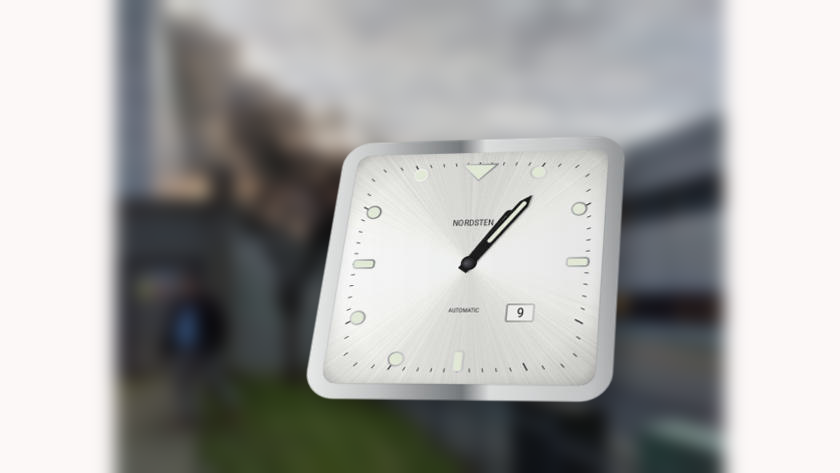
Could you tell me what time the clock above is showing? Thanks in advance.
1:06
